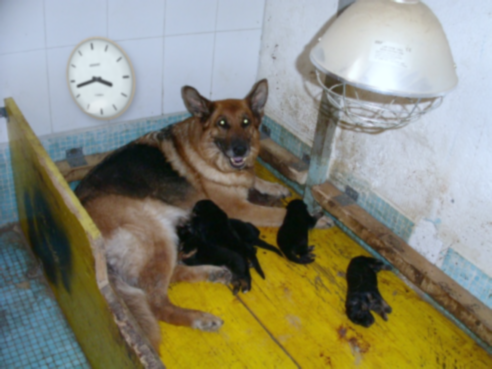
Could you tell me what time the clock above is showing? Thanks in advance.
3:43
